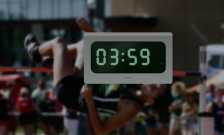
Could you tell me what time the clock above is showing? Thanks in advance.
3:59
